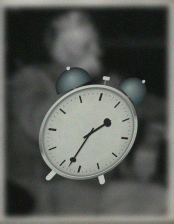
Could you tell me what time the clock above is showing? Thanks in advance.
1:33
